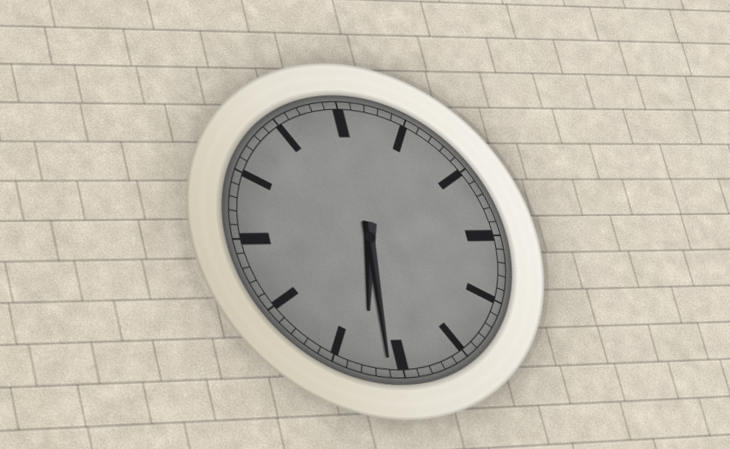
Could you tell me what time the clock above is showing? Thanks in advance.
6:31
